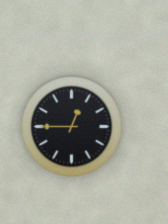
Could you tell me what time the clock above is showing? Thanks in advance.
12:45
